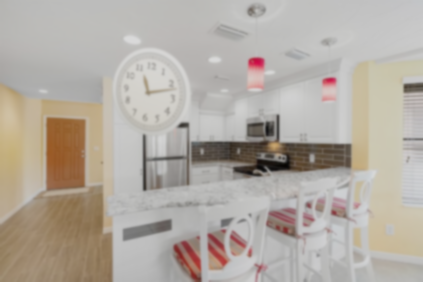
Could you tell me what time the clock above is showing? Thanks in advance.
11:12
